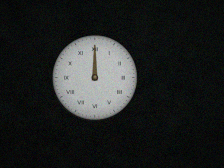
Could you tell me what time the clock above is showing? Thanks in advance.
12:00
